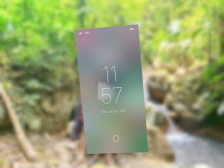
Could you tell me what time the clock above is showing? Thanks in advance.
11:57
